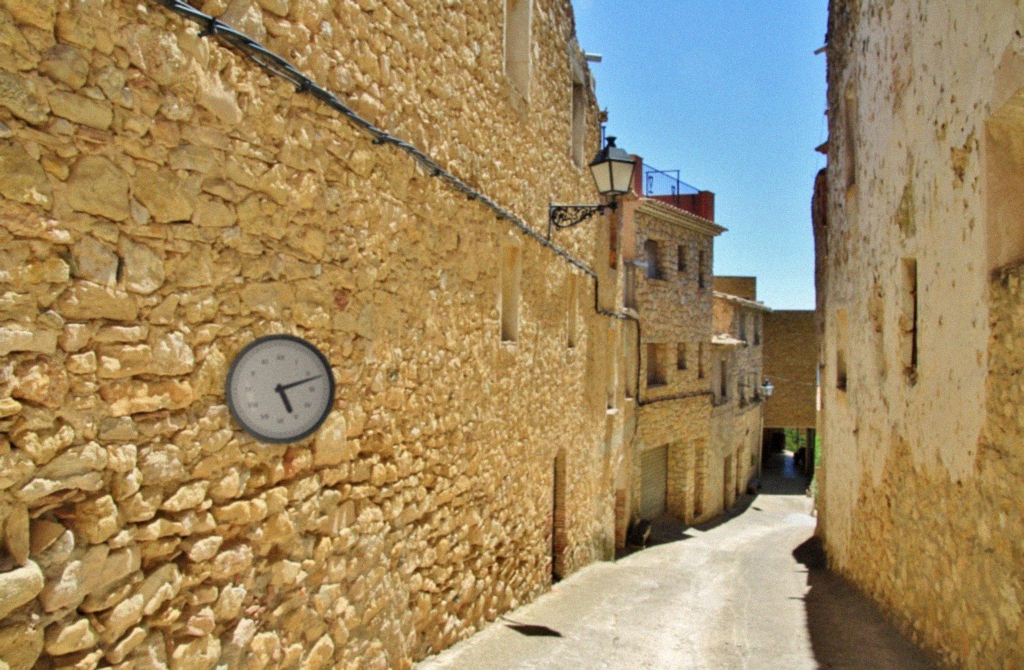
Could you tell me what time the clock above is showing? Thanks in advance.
5:12
